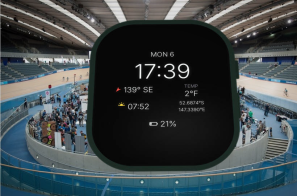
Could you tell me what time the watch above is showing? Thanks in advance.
17:39
